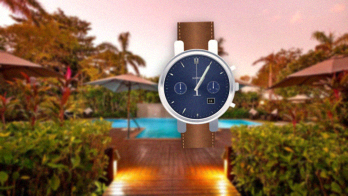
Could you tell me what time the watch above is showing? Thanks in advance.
1:05
